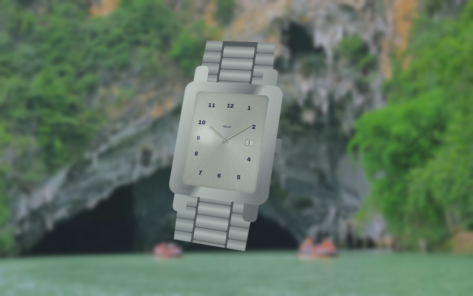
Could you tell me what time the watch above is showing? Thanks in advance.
10:09
